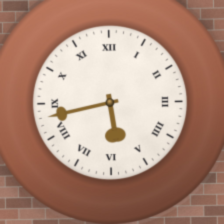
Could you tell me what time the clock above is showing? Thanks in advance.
5:43
